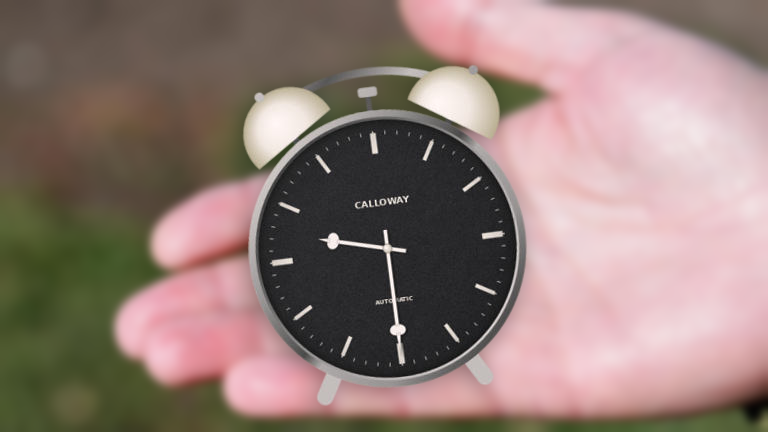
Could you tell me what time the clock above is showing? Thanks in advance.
9:30
